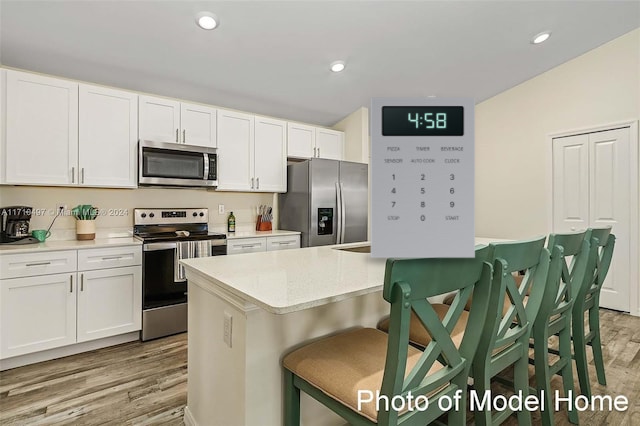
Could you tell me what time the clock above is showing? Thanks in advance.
4:58
